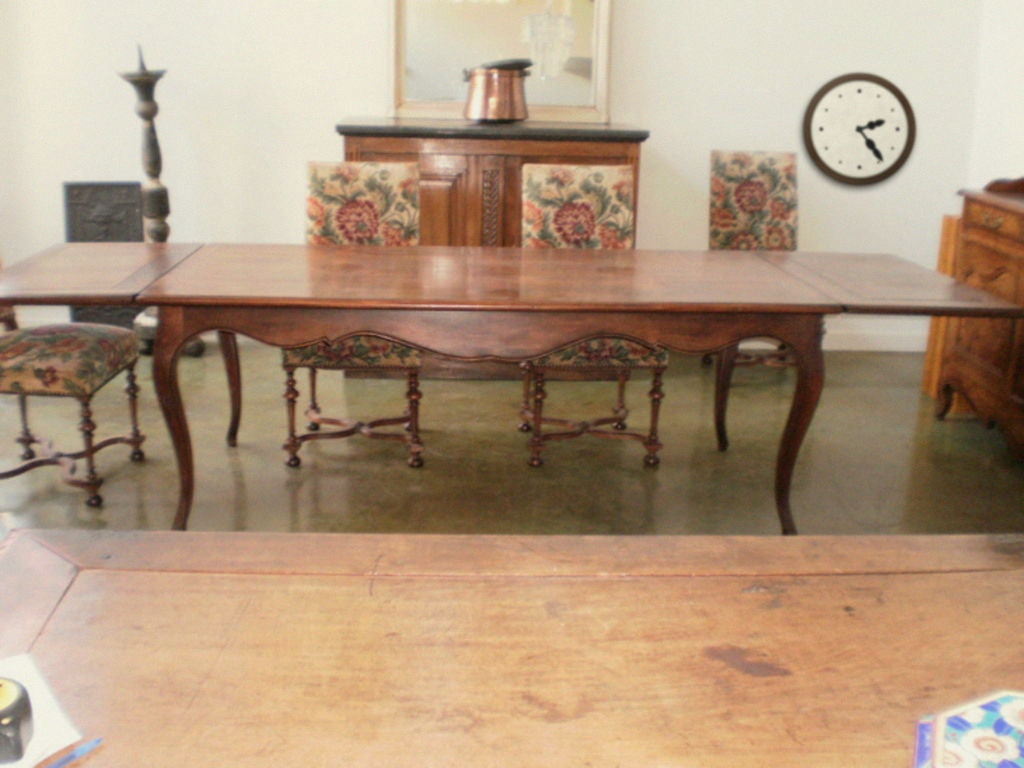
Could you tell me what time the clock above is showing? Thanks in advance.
2:24
